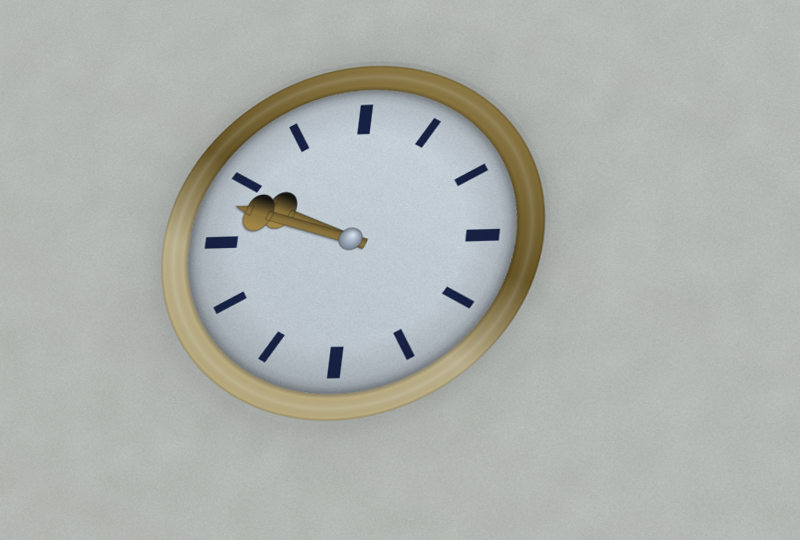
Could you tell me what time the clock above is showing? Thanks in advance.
9:48
